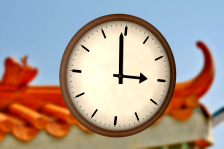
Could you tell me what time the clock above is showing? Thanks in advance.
2:59
